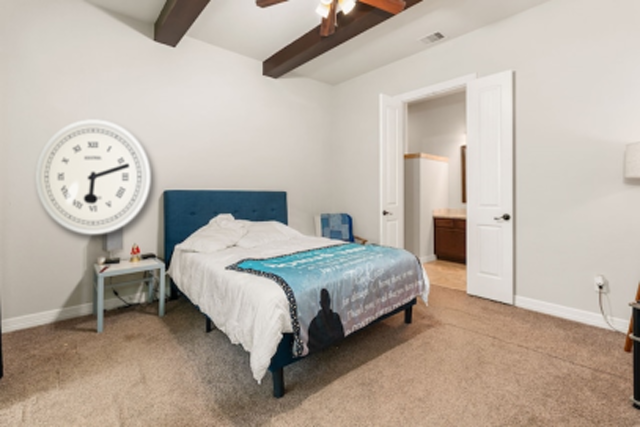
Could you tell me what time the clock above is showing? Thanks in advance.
6:12
